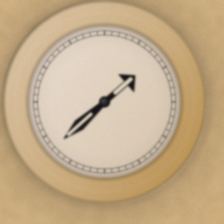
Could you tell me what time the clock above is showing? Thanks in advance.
1:38
